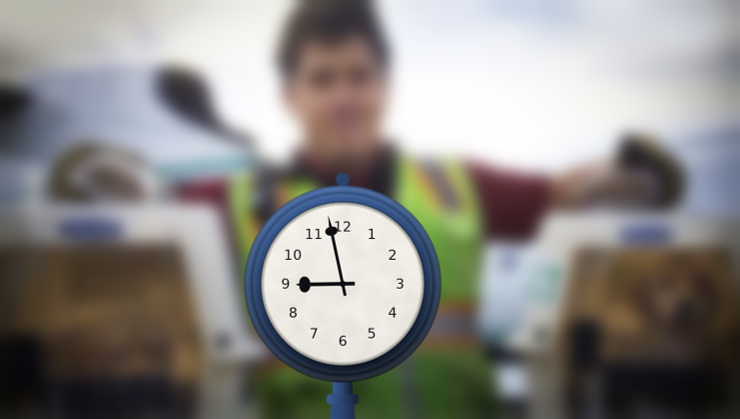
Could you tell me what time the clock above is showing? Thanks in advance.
8:58
